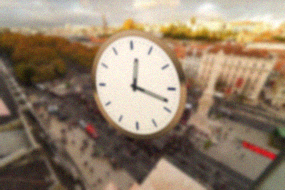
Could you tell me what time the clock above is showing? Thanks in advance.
12:18
